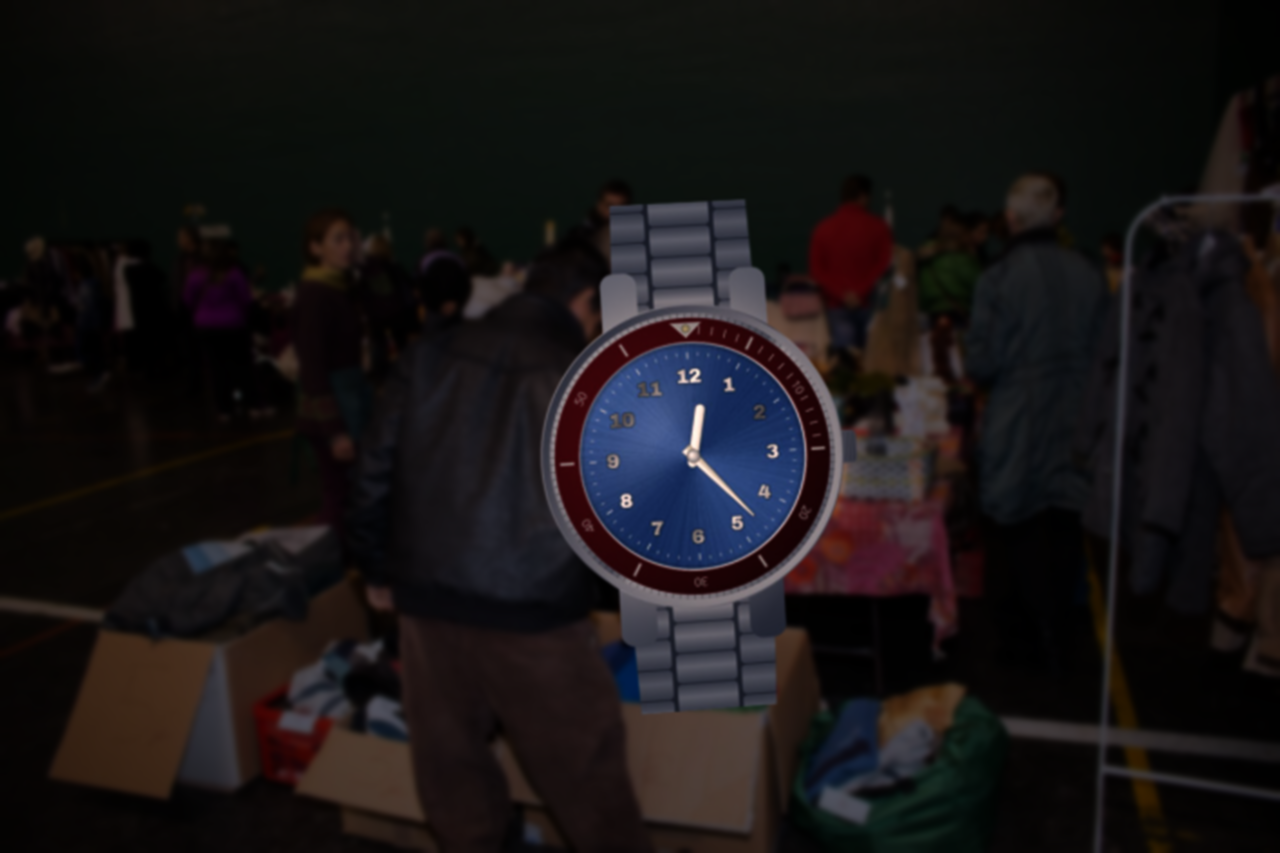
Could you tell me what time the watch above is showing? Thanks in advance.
12:23
